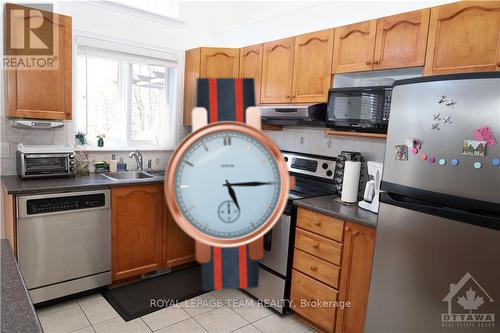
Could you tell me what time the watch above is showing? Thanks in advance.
5:15
